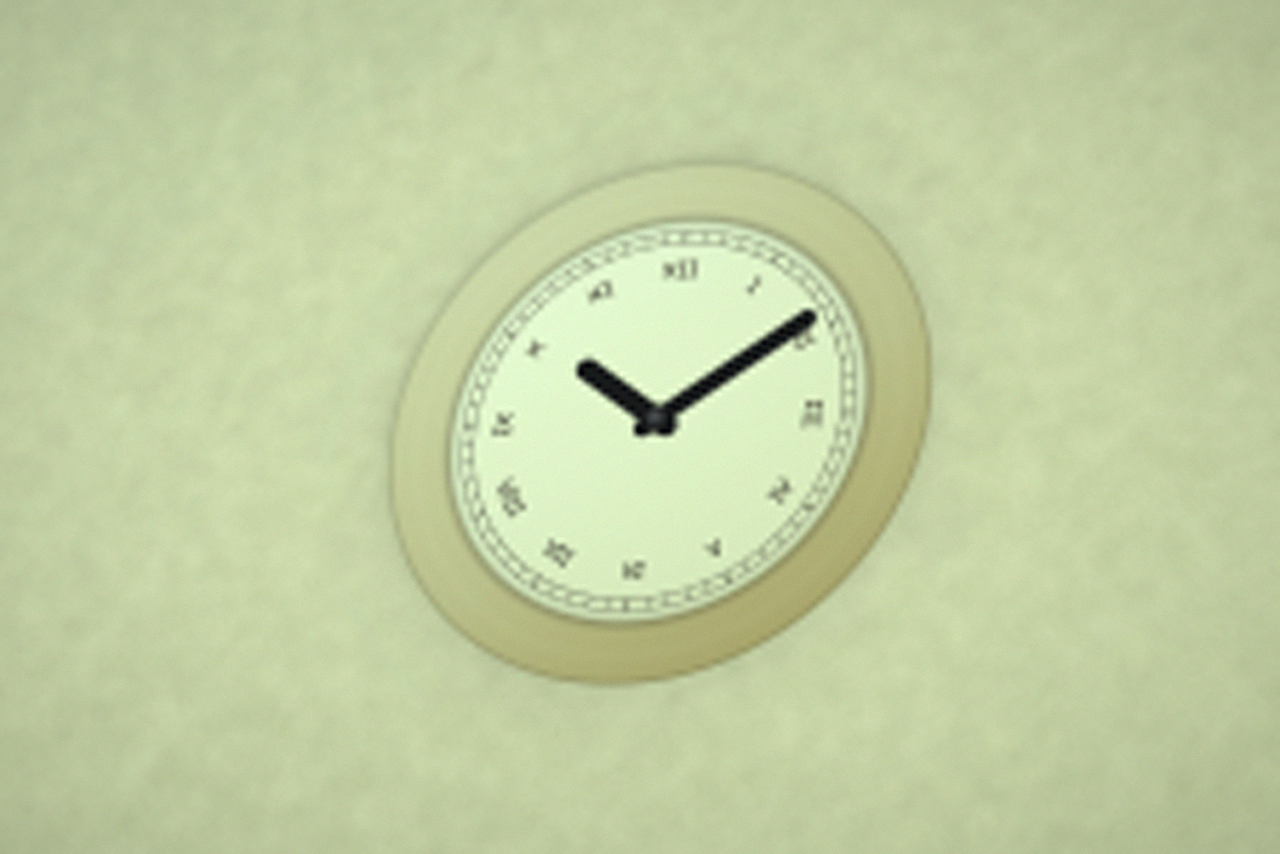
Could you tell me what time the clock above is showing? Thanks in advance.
10:09
